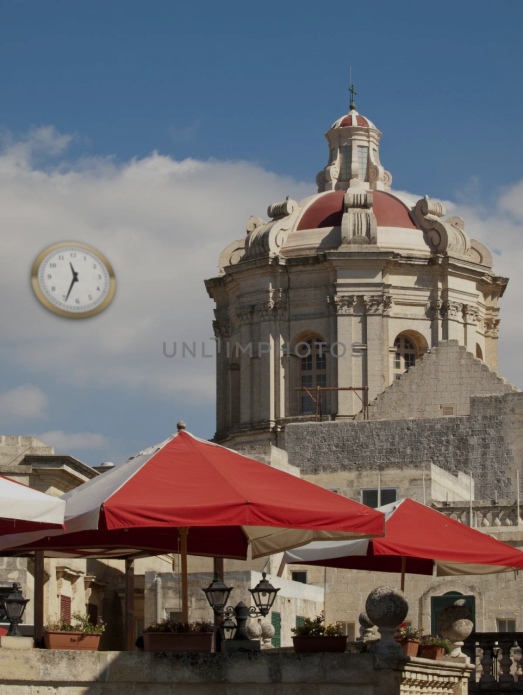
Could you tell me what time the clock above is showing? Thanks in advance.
11:34
